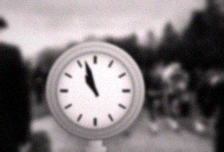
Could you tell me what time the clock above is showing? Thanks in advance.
10:57
